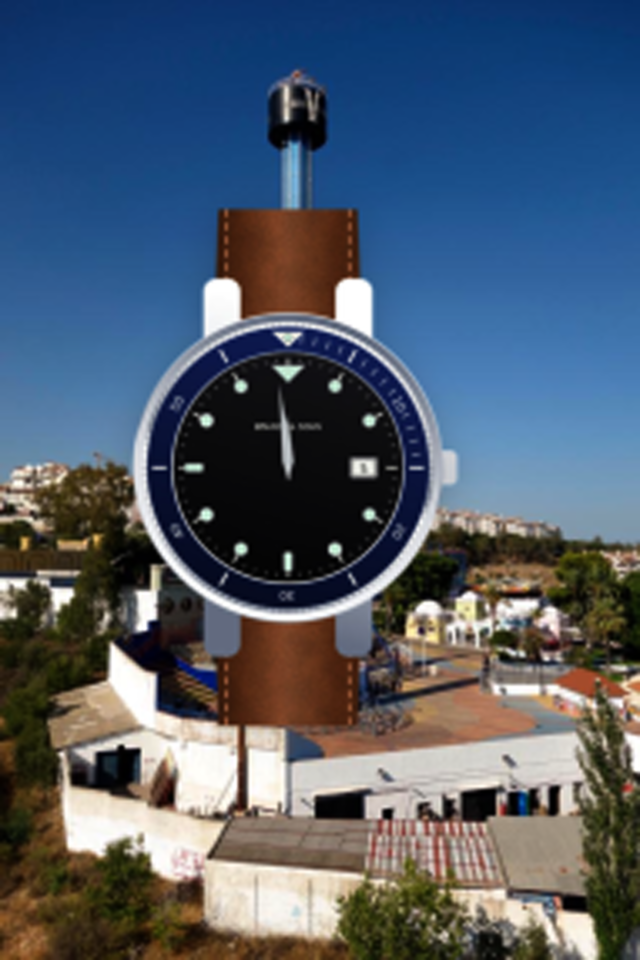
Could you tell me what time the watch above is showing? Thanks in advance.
11:59
